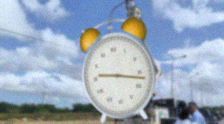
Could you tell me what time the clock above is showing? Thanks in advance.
9:17
